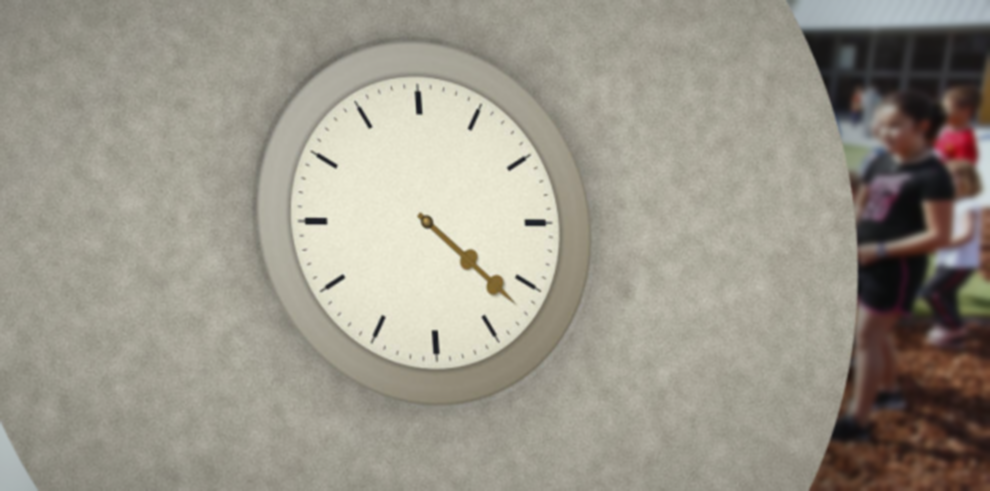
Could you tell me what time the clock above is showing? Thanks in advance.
4:22
